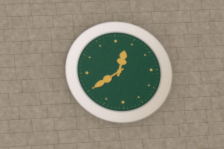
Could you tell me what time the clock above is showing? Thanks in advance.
12:40
